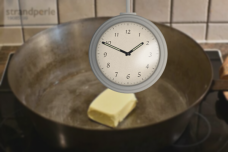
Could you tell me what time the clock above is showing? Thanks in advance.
1:49
